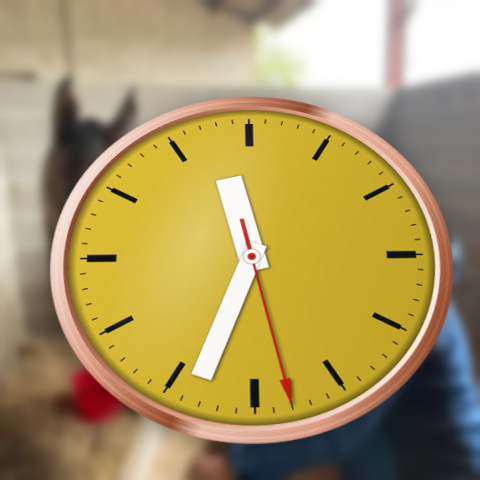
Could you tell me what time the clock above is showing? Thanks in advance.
11:33:28
